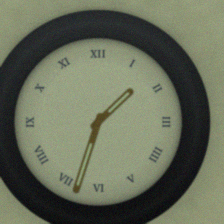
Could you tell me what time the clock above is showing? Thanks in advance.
1:33
